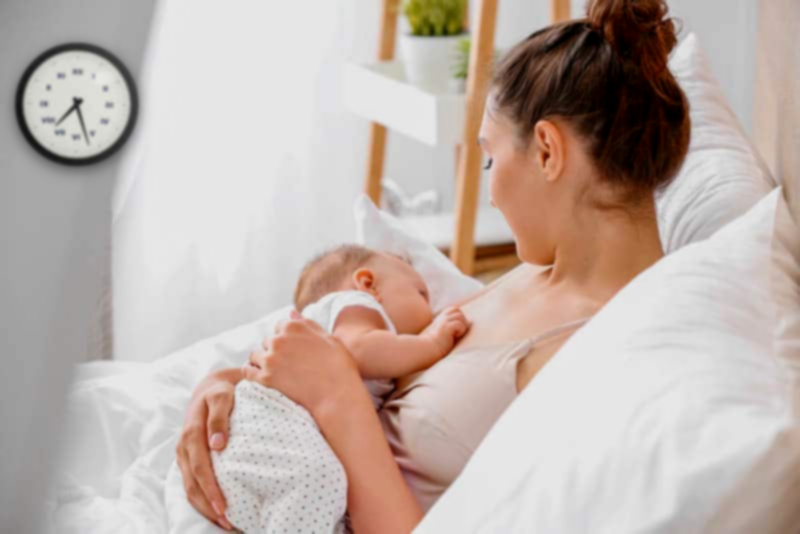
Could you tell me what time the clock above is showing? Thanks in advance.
7:27
